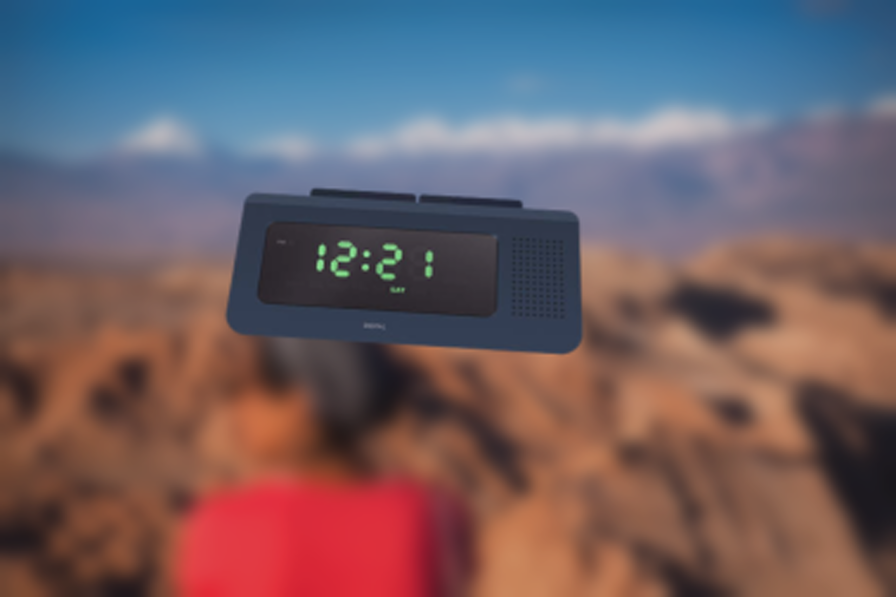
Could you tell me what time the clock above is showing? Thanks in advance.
12:21
